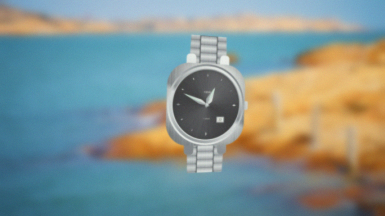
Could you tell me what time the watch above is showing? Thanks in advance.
12:49
